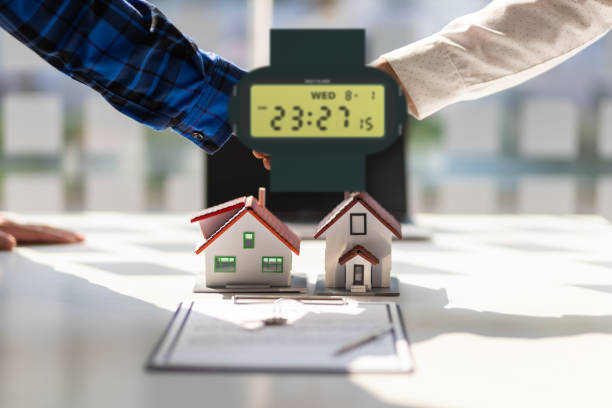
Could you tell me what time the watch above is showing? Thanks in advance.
23:27:15
